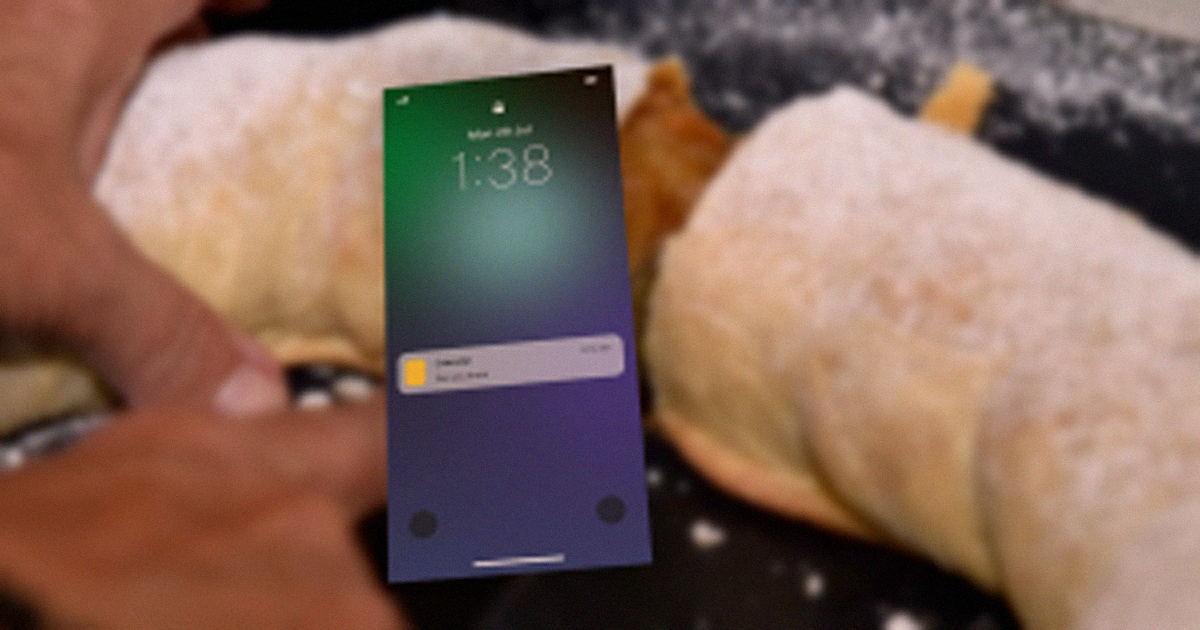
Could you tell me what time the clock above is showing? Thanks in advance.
1:38
